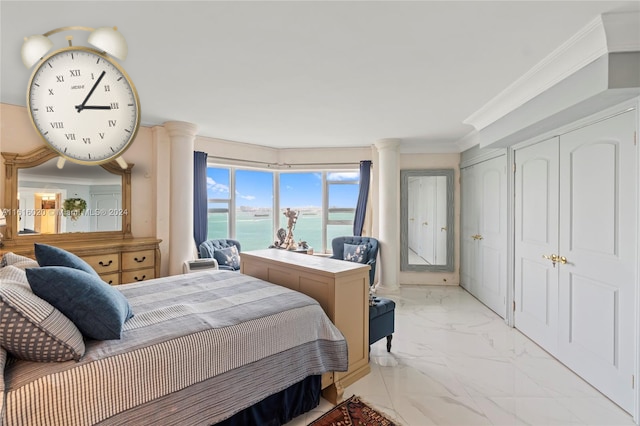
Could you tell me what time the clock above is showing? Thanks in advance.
3:07
